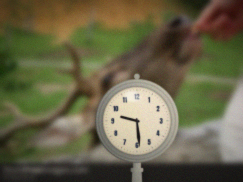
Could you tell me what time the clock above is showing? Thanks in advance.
9:29
